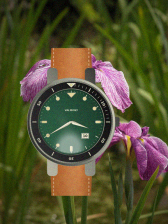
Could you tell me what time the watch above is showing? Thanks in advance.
3:40
